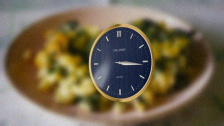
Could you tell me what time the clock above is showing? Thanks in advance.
3:16
